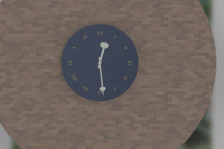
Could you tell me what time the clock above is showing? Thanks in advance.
12:29
